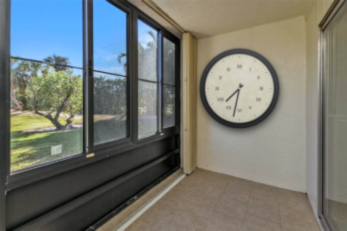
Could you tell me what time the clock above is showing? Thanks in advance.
7:32
